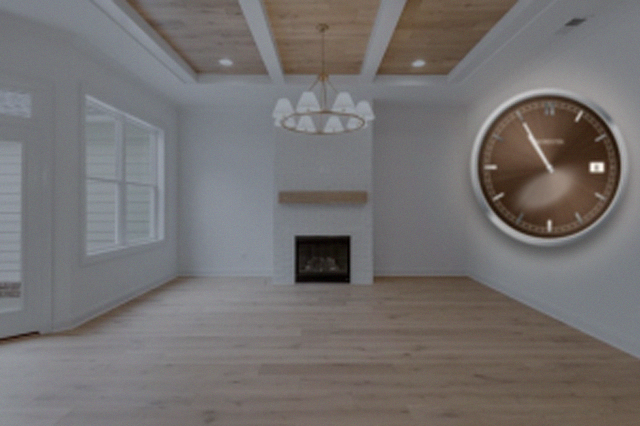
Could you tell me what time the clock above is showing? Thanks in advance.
10:55
